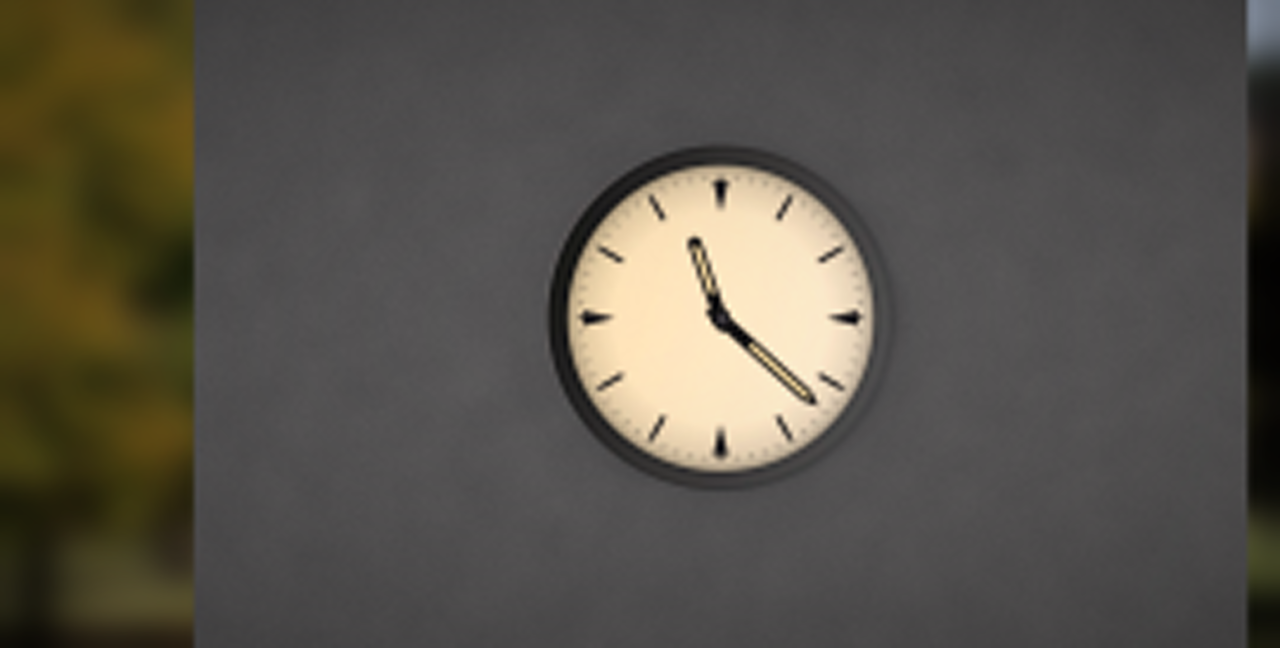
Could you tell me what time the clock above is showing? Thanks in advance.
11:22
